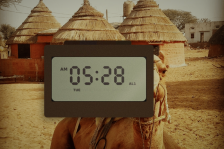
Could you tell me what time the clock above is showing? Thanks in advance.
5:28
